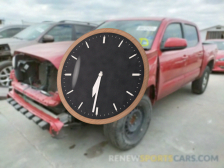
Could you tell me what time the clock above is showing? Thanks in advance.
6:31
